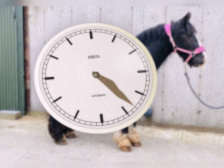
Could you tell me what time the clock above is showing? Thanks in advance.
4:23
